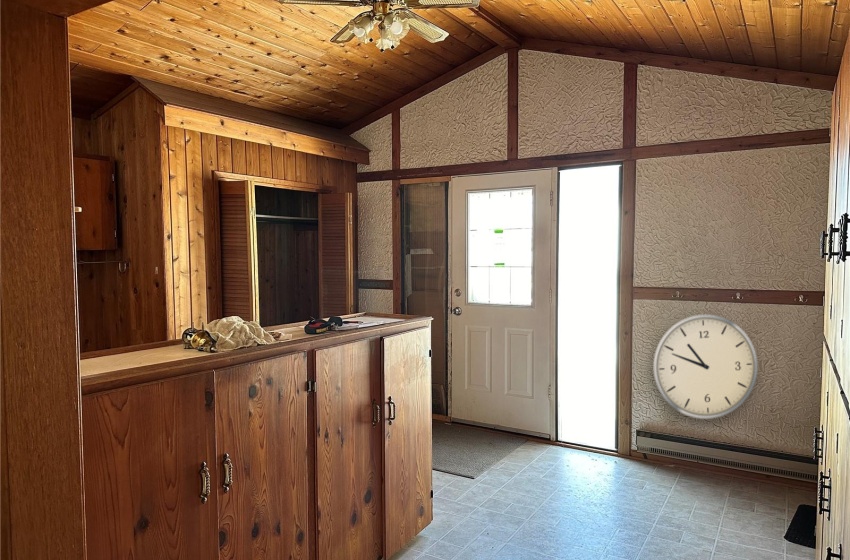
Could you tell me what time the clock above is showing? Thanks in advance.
10:49
